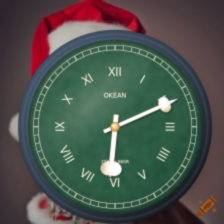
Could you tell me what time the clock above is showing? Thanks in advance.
6:11
